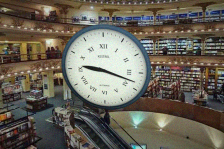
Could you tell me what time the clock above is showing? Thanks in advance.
9:18
